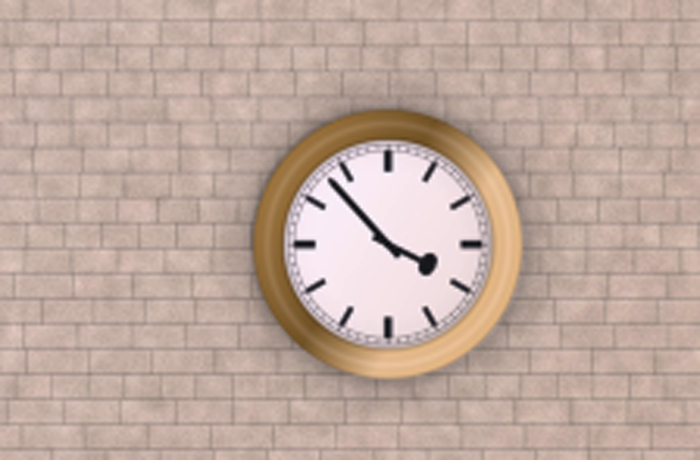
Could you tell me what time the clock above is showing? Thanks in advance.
3:53
